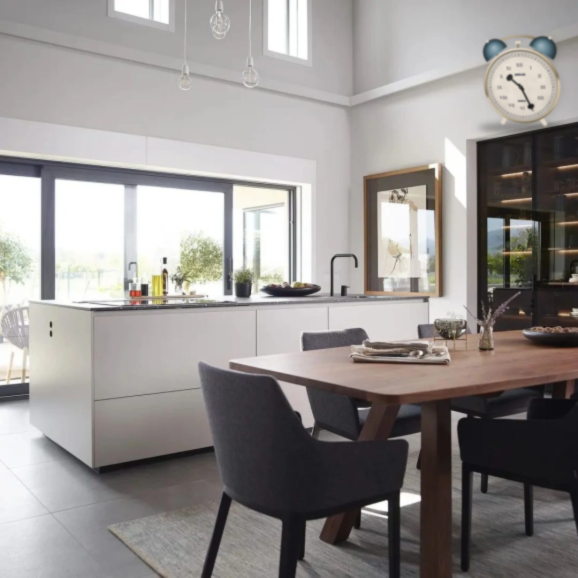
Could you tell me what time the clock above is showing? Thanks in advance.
10:26
